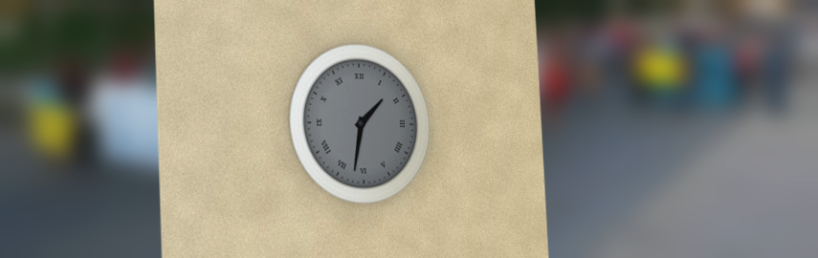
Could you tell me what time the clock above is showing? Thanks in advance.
1:32
